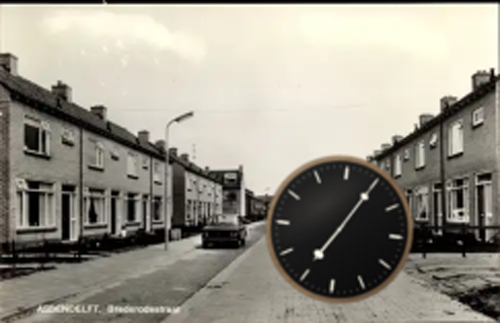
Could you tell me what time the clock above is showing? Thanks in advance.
7:05
